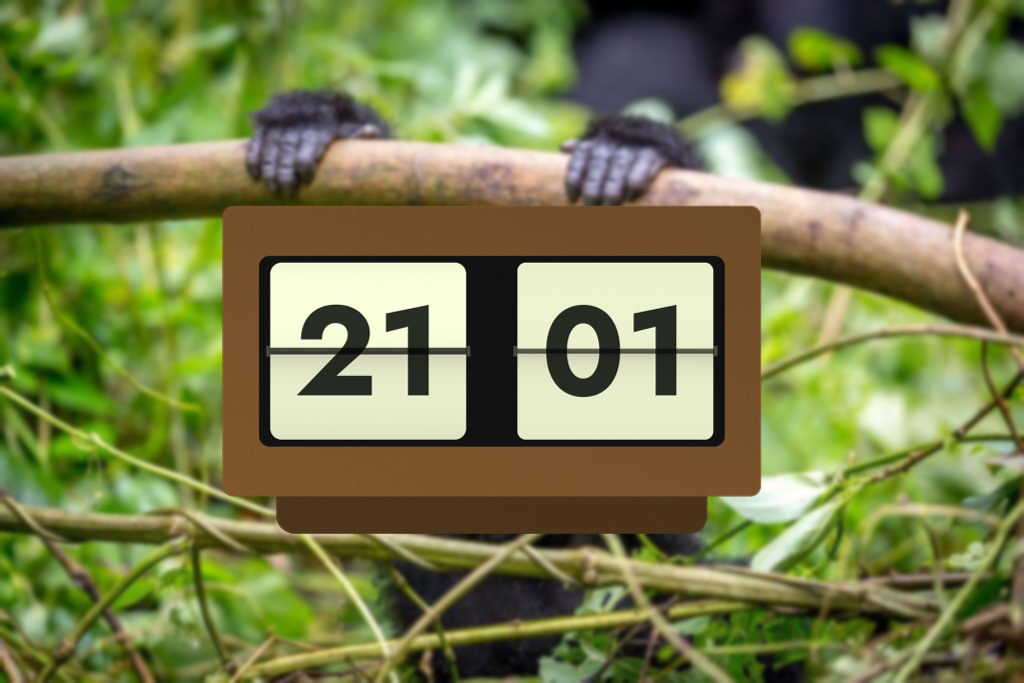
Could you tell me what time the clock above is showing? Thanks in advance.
21:01
